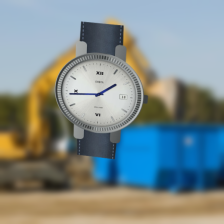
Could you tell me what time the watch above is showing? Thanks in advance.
1:44
